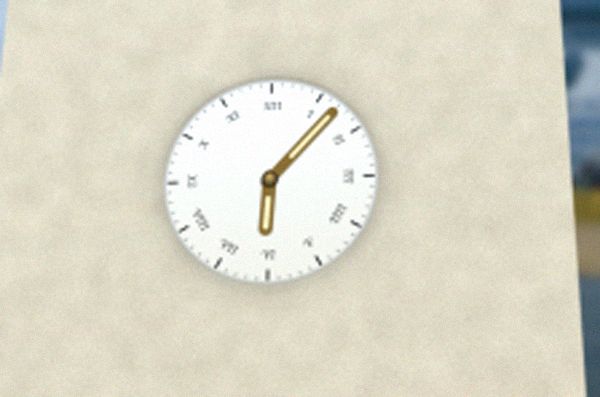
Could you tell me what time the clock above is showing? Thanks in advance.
6:07
